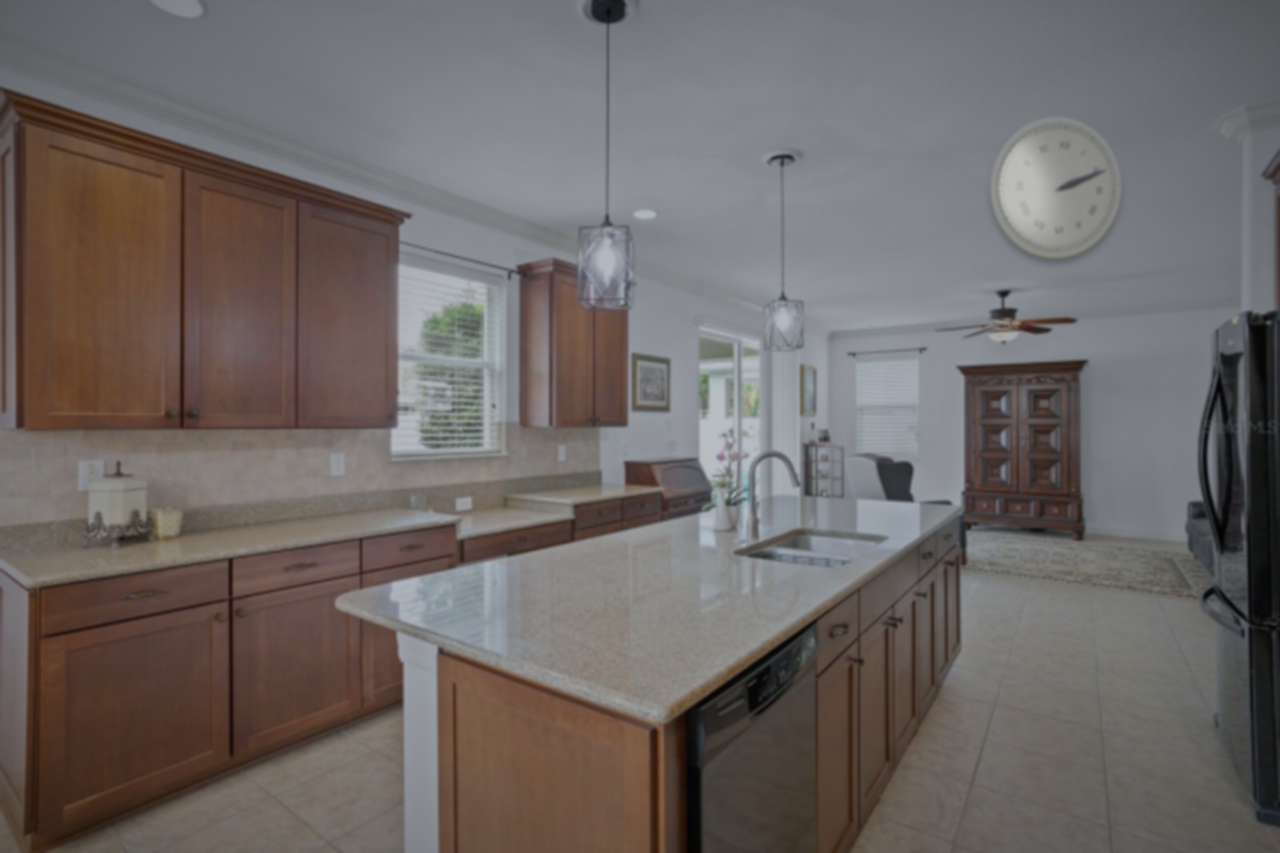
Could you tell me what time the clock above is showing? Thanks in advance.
2:11
